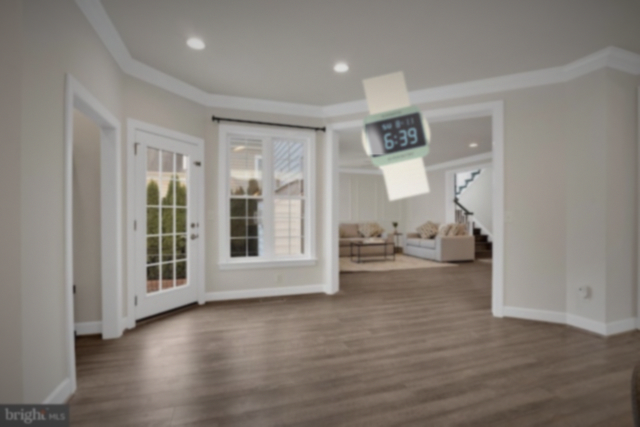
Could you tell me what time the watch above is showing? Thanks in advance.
6:39
